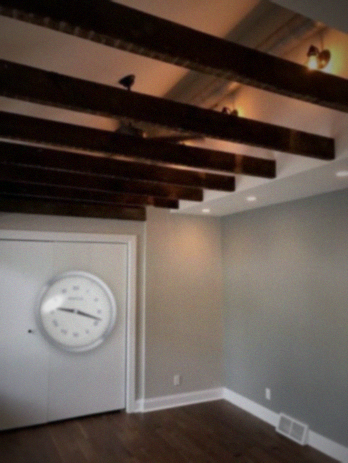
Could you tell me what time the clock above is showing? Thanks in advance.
9:18
